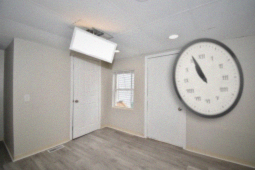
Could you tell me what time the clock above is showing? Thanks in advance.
10:56
